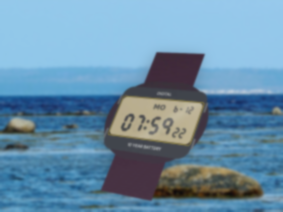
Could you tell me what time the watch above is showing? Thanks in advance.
7:59
